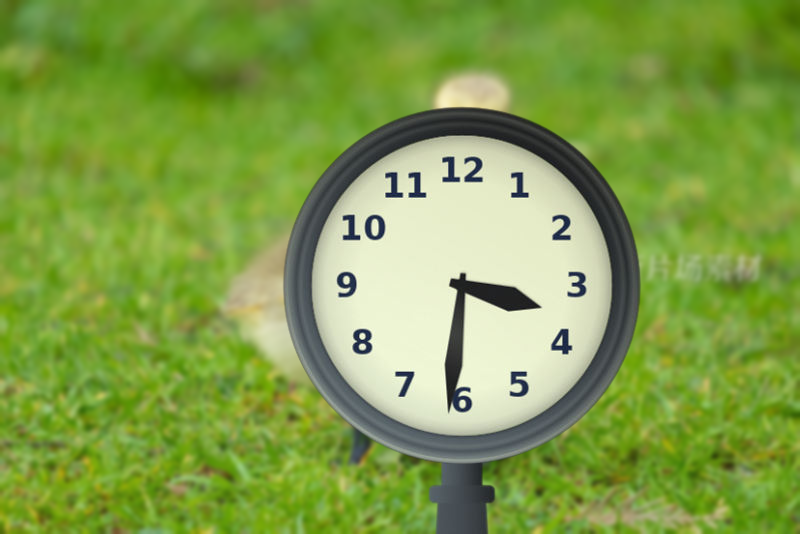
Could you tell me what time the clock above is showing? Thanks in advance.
3:31
